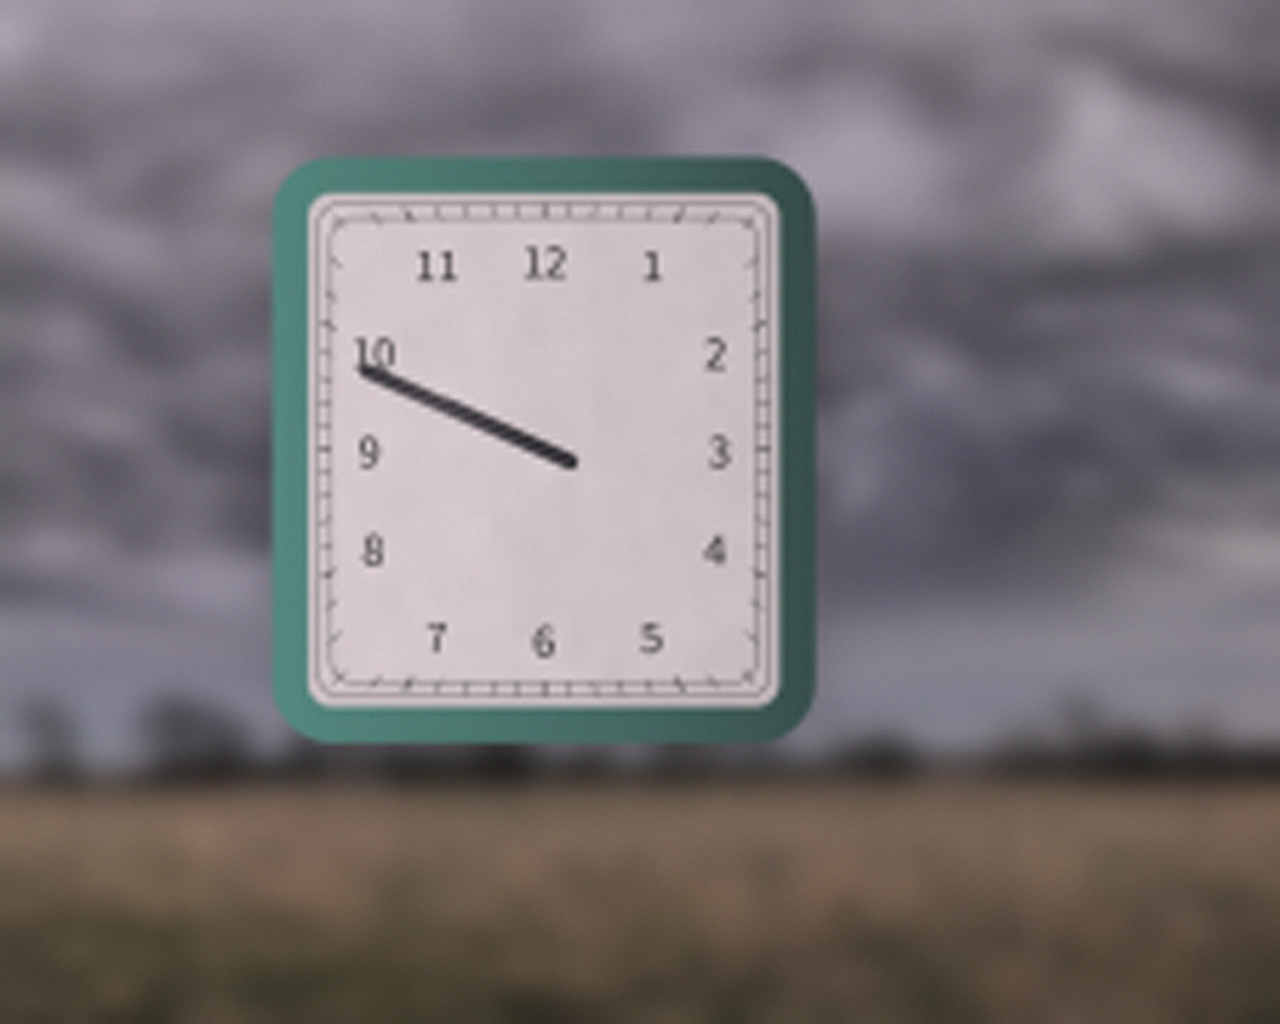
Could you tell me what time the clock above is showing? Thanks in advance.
9:49
